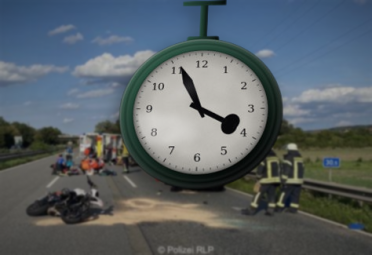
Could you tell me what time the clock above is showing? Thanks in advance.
3:56
